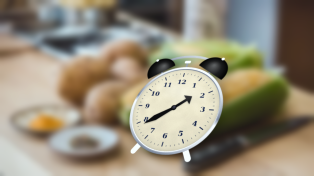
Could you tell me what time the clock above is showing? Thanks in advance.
1:39
